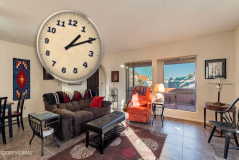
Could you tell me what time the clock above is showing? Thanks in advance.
1:10
